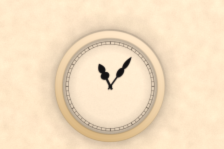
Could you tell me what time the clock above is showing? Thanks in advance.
11:06
